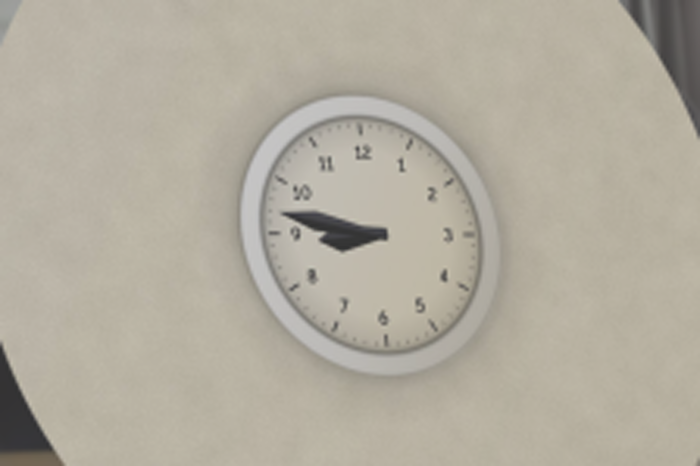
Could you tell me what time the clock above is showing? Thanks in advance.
8:47
